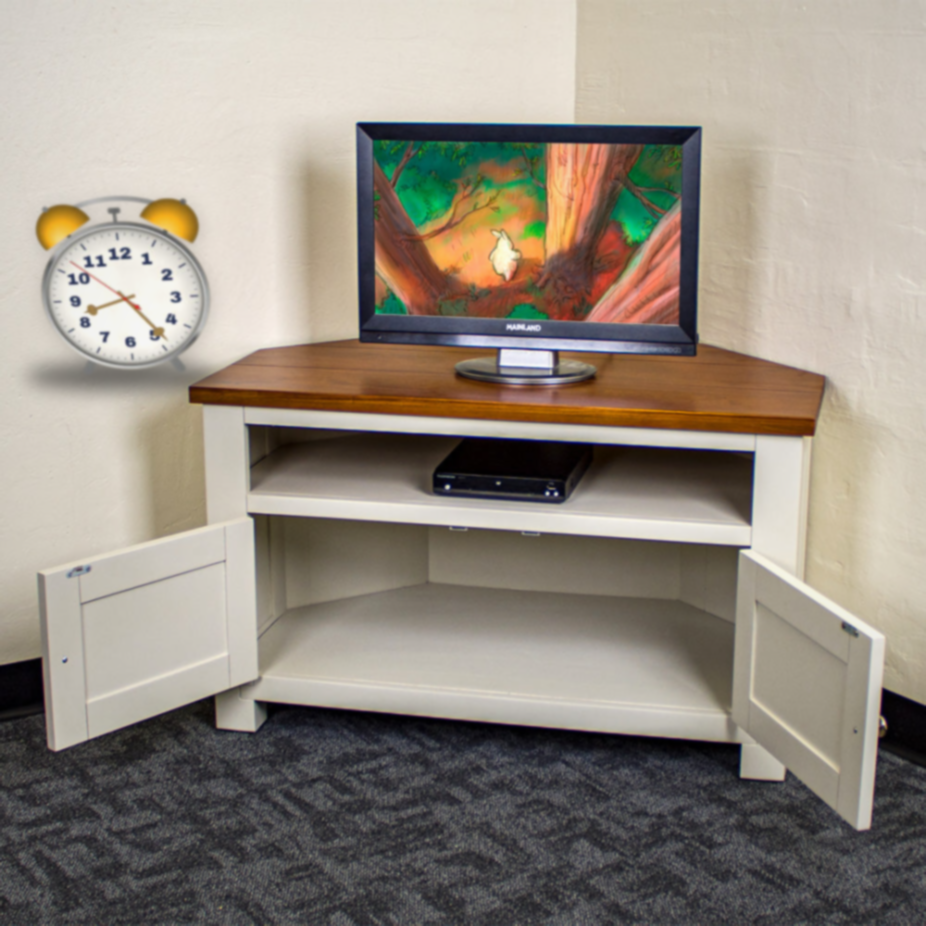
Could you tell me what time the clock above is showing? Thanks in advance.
8:23:52
